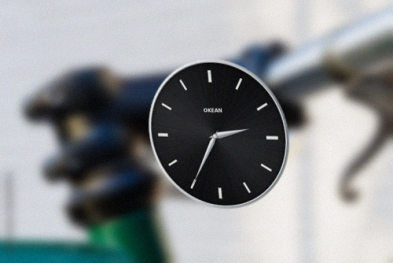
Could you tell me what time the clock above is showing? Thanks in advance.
2:35
